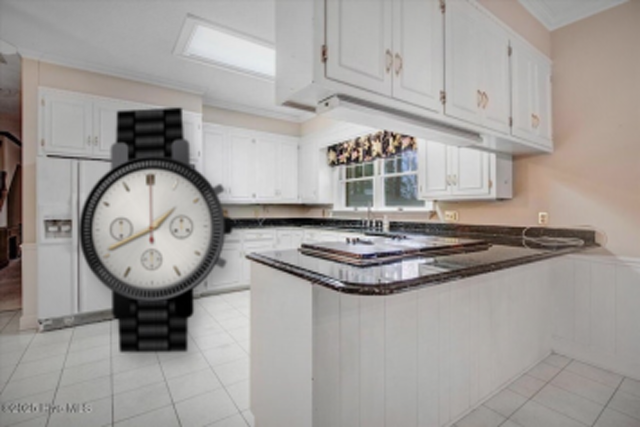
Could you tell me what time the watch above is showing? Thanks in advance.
1:41
